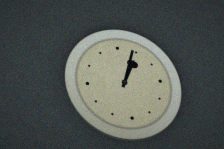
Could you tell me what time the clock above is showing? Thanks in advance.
1:04
